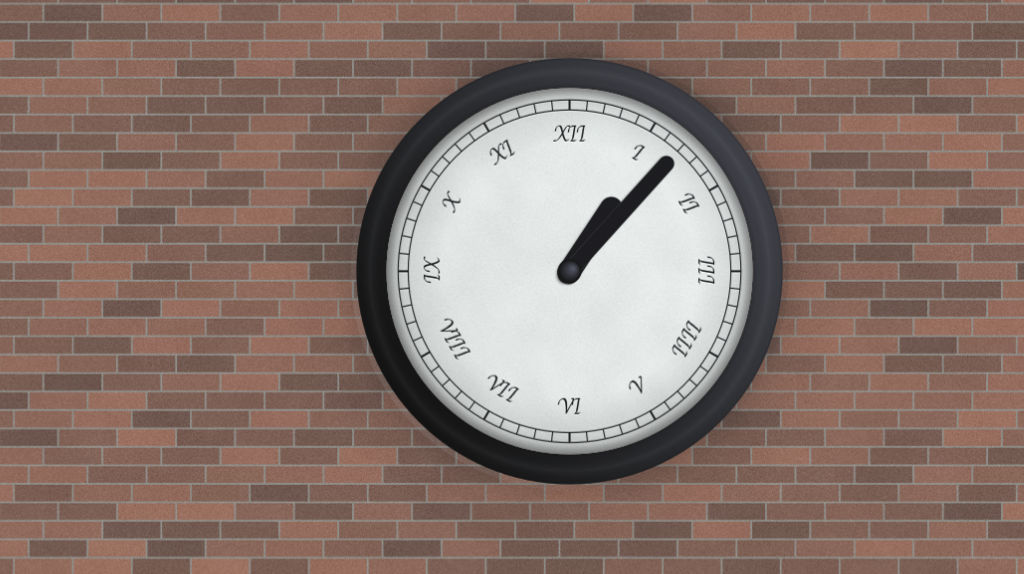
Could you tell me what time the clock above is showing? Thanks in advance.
1:07
